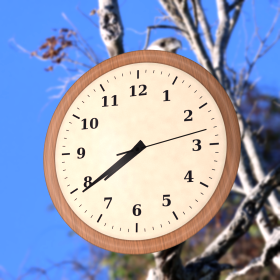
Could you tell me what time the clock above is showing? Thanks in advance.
7:39:13
